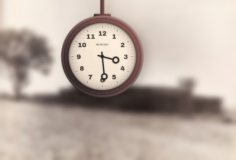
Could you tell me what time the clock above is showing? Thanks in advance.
3:29
